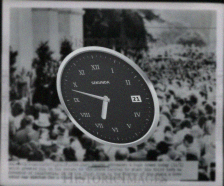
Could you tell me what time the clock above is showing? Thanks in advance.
6:48
